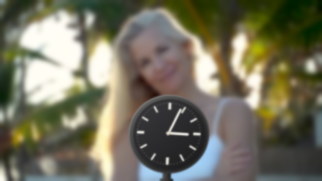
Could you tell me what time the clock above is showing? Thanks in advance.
3:04
